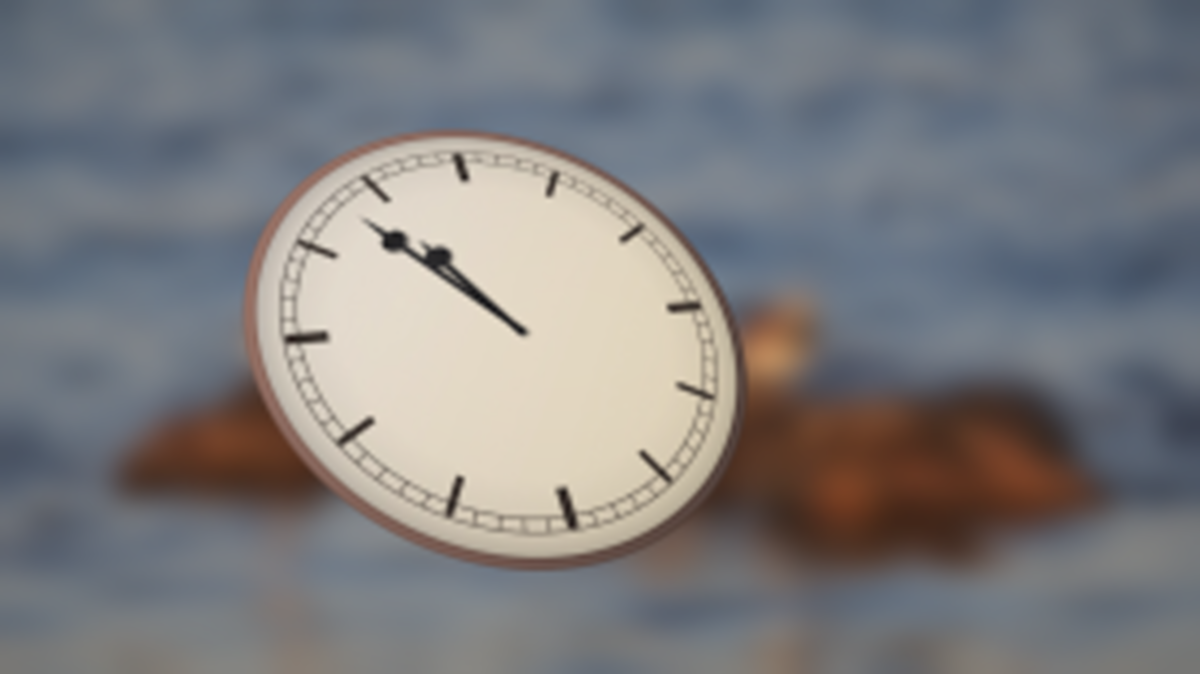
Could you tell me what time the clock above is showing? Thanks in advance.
10:53
